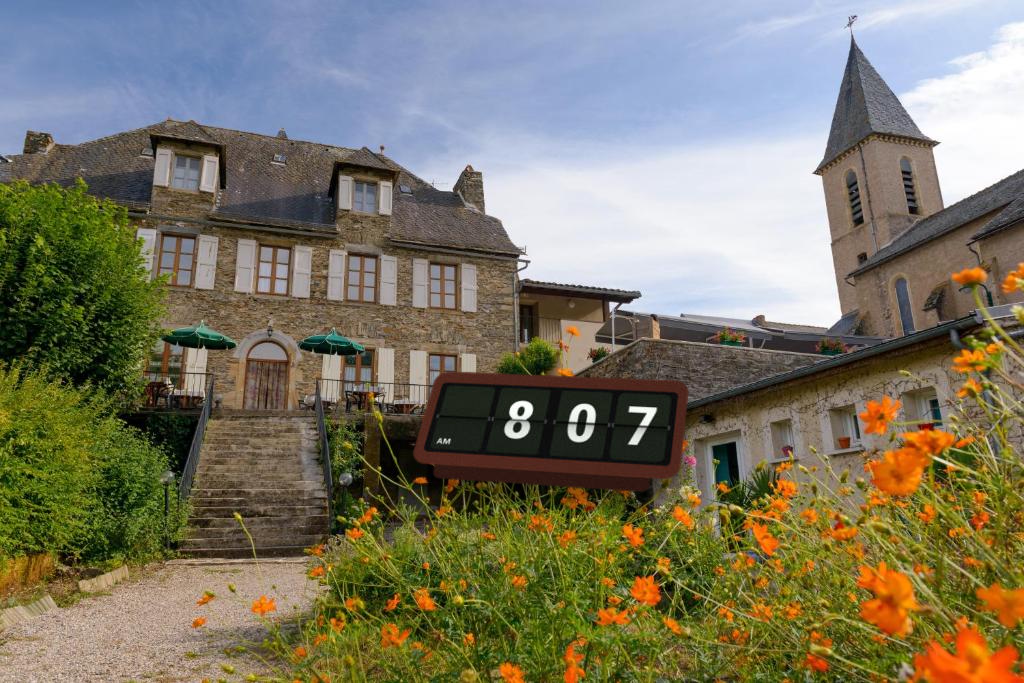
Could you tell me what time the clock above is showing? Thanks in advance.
8:07
